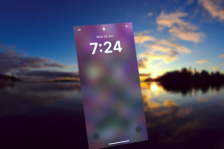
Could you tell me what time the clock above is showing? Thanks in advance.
7:24
